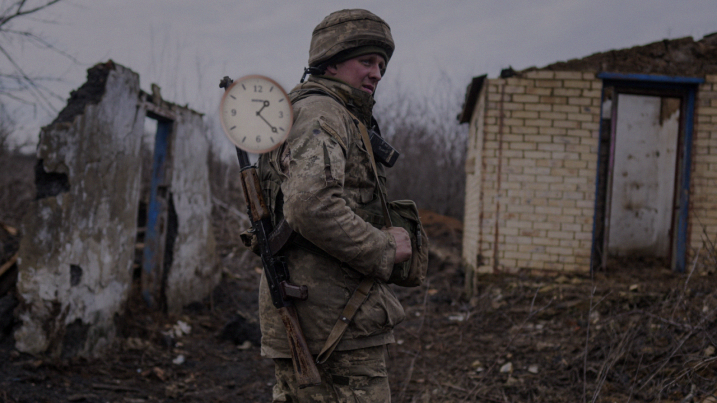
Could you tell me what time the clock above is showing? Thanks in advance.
1:22
